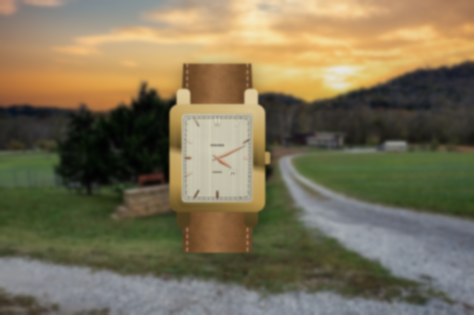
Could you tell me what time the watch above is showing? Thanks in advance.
4:11
